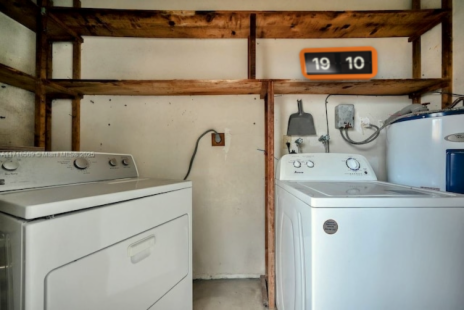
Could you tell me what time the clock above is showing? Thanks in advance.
19:10
